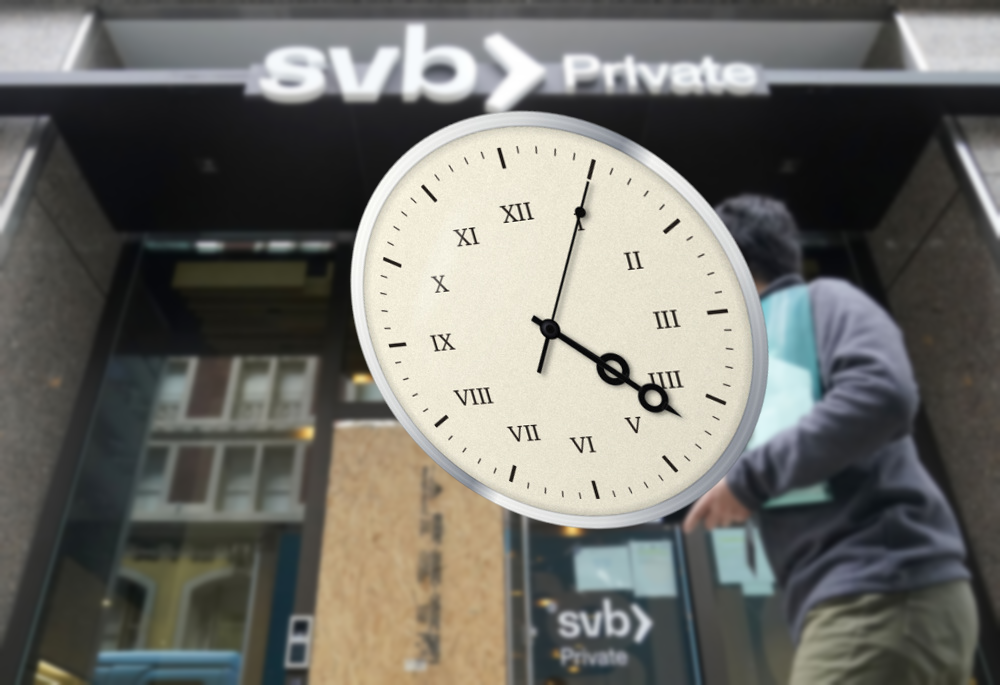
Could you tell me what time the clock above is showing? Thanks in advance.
4:22:05
